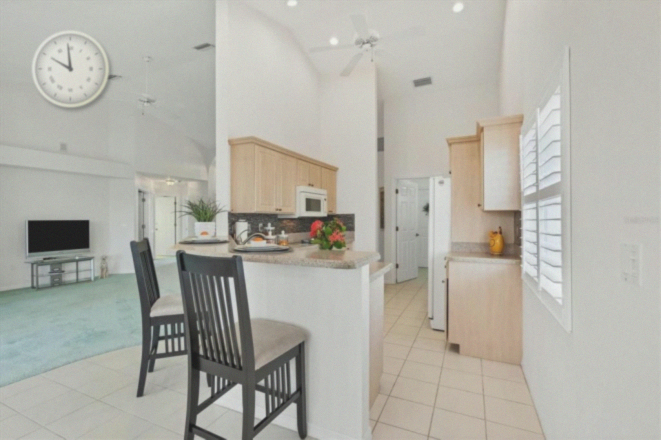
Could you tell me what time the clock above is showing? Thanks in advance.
9:59
